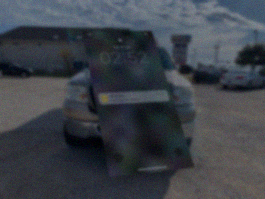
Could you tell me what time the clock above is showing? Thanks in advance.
2:52
